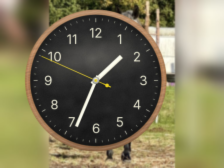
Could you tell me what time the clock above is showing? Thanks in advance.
1:33:49
